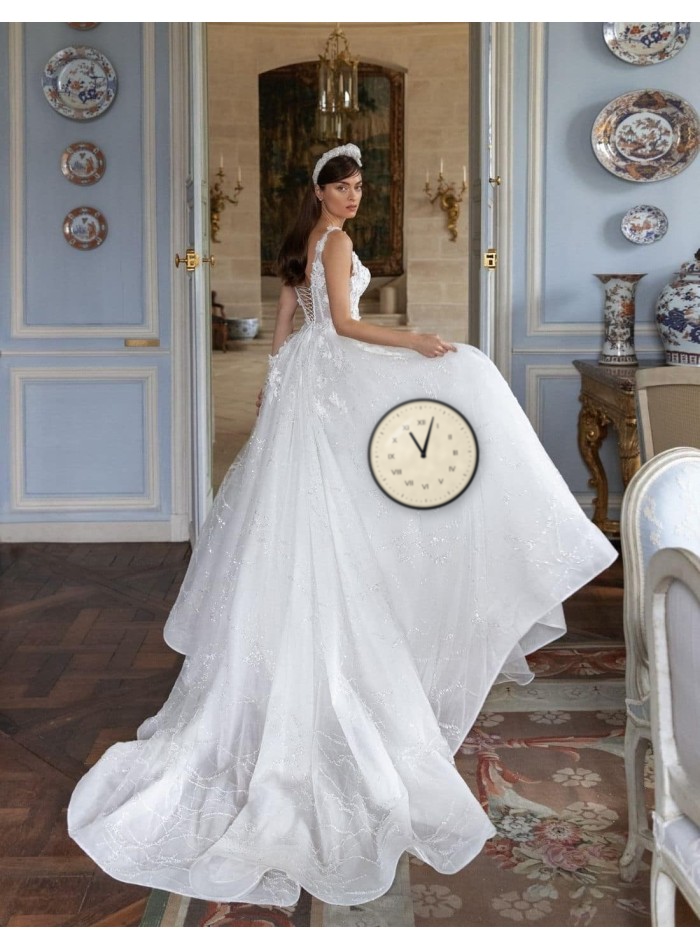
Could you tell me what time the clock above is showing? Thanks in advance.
11:03
